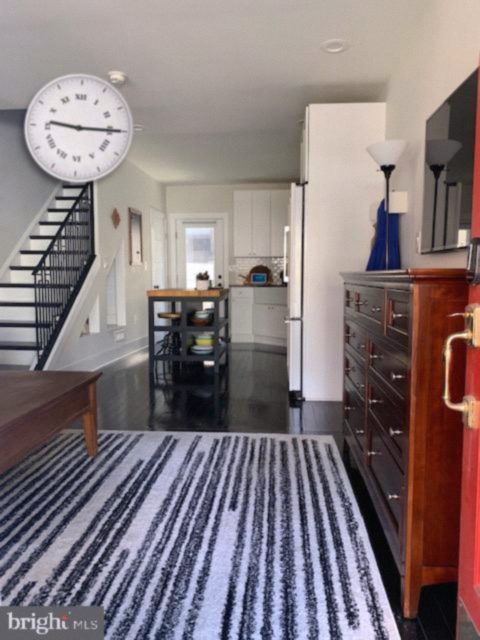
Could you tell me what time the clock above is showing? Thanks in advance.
9:15
